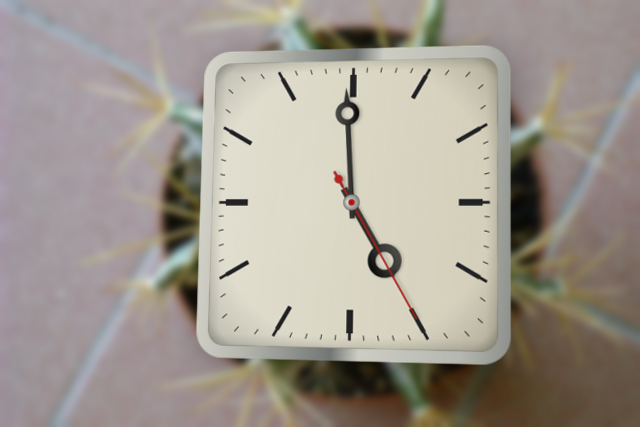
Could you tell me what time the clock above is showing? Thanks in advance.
4:59:25
